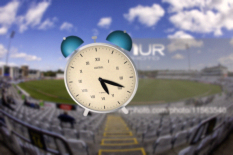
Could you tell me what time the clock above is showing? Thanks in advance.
5:19
